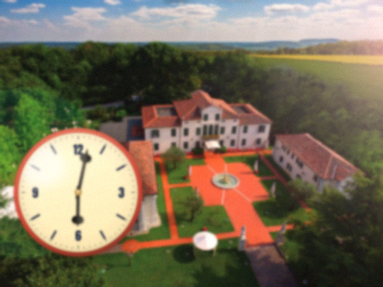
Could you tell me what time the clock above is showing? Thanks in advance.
6:02
